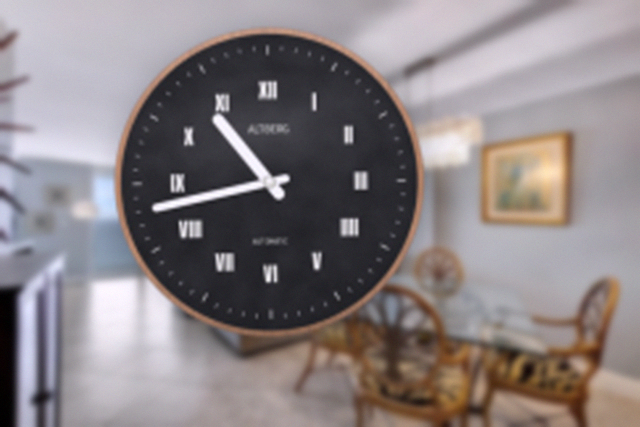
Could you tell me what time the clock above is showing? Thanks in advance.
10:43
